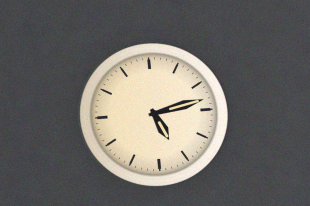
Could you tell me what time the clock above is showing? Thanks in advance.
5:13
